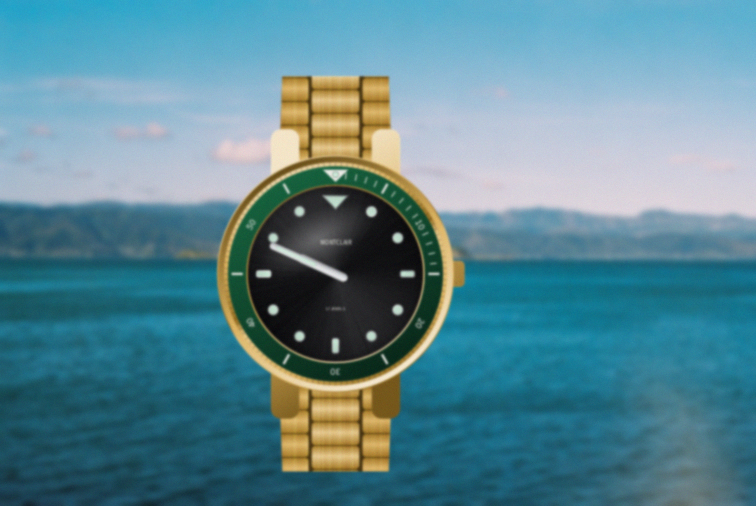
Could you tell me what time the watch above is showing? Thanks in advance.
9:49
